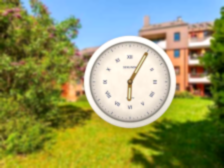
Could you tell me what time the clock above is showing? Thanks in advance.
6:05
